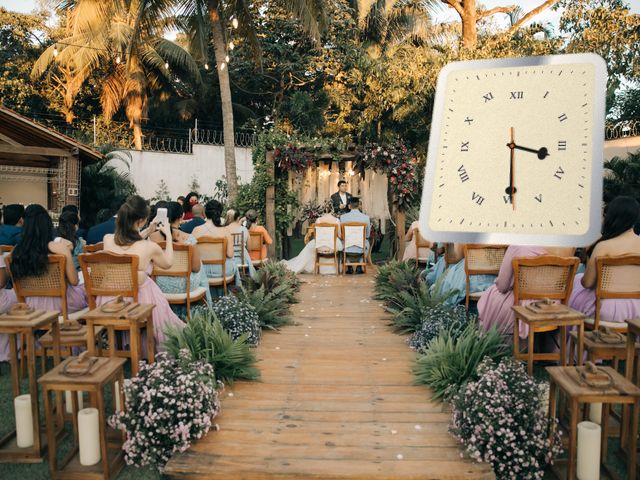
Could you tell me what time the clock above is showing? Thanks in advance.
3:29:29
